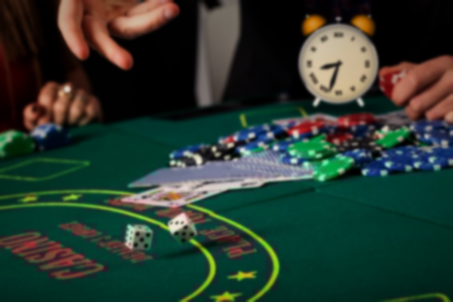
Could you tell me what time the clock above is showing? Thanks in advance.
8:33
